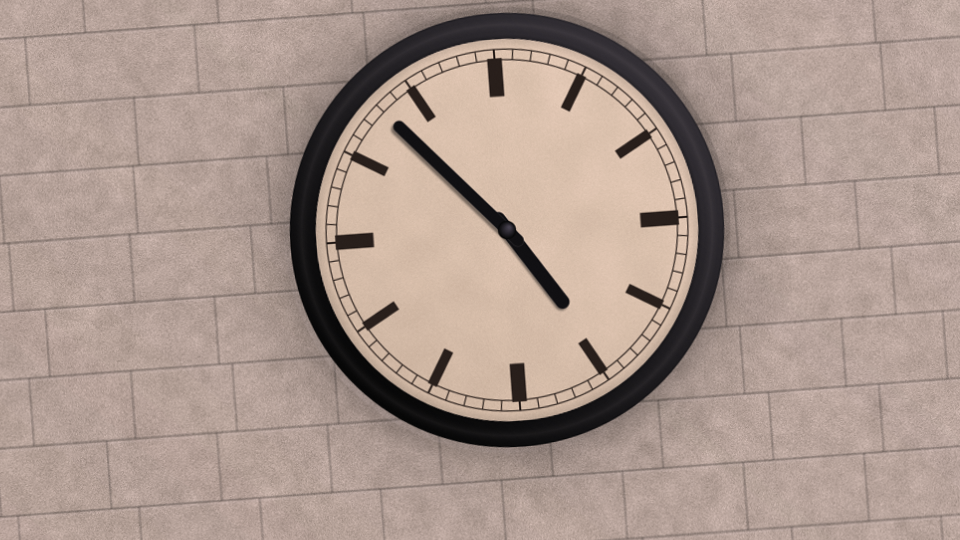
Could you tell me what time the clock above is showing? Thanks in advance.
4:53
